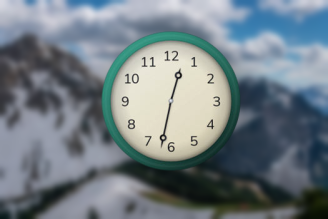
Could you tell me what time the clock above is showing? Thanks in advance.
12:32
